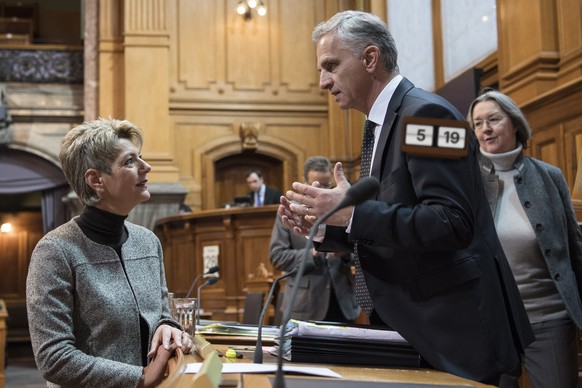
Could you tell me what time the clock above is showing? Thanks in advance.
5:19
